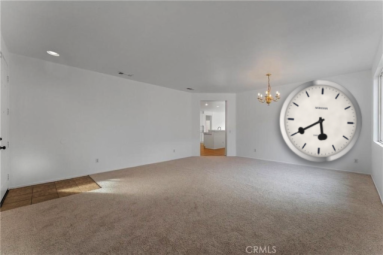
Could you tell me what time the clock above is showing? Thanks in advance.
5:40
